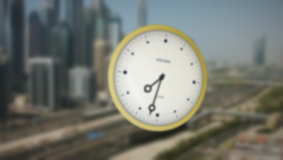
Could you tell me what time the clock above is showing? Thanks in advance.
7:32
